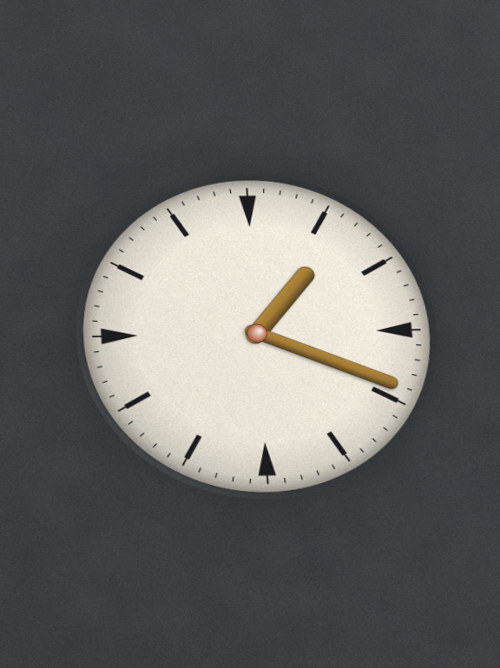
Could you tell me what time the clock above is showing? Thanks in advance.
1:19
